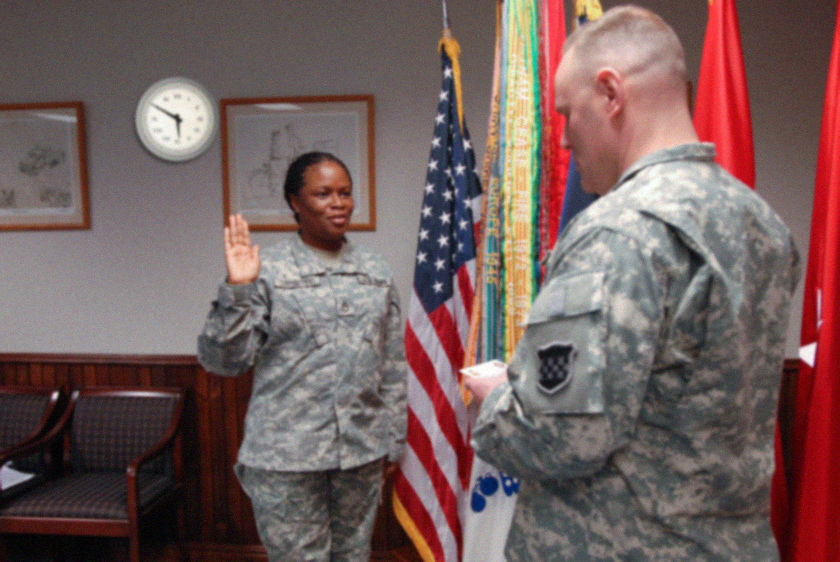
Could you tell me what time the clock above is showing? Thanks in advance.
5:50
